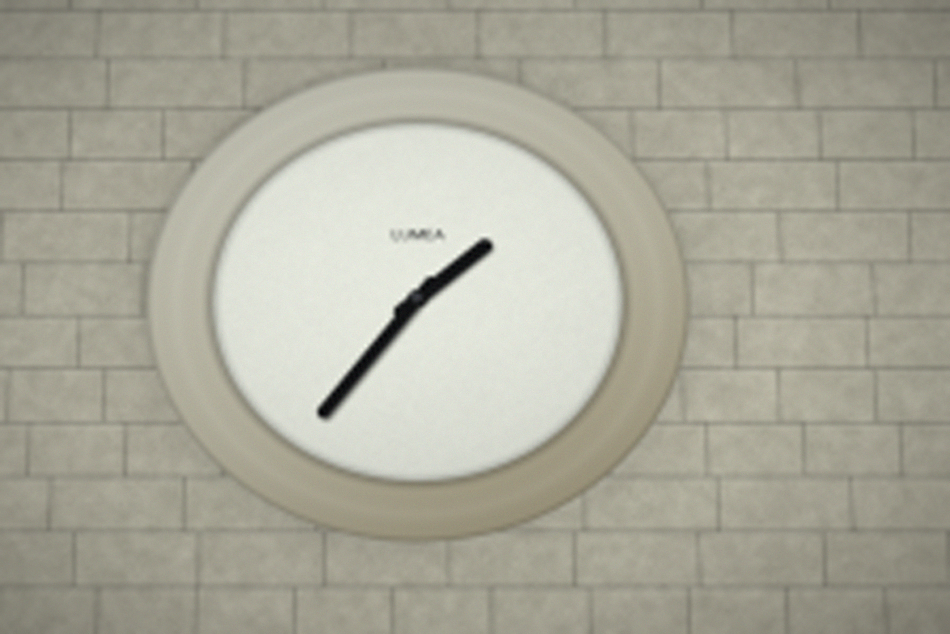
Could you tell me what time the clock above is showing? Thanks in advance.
1:36
